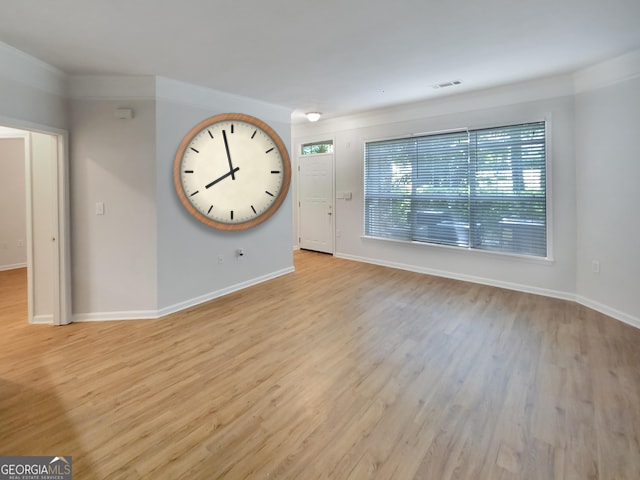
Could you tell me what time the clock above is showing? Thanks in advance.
7:58
